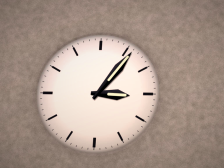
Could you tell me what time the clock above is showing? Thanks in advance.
3:06
